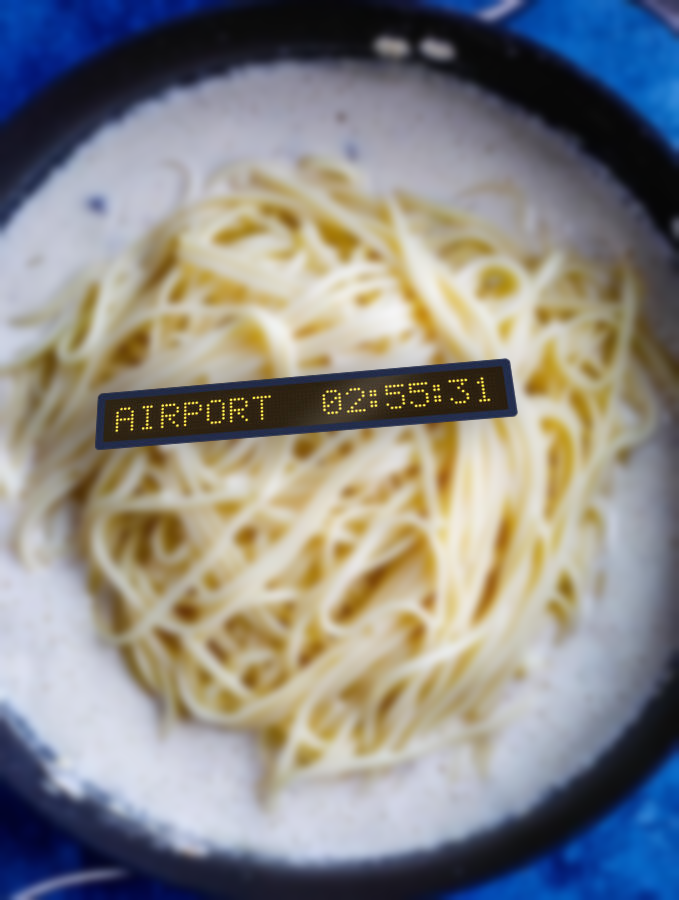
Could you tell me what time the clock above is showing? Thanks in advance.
2:55:31
